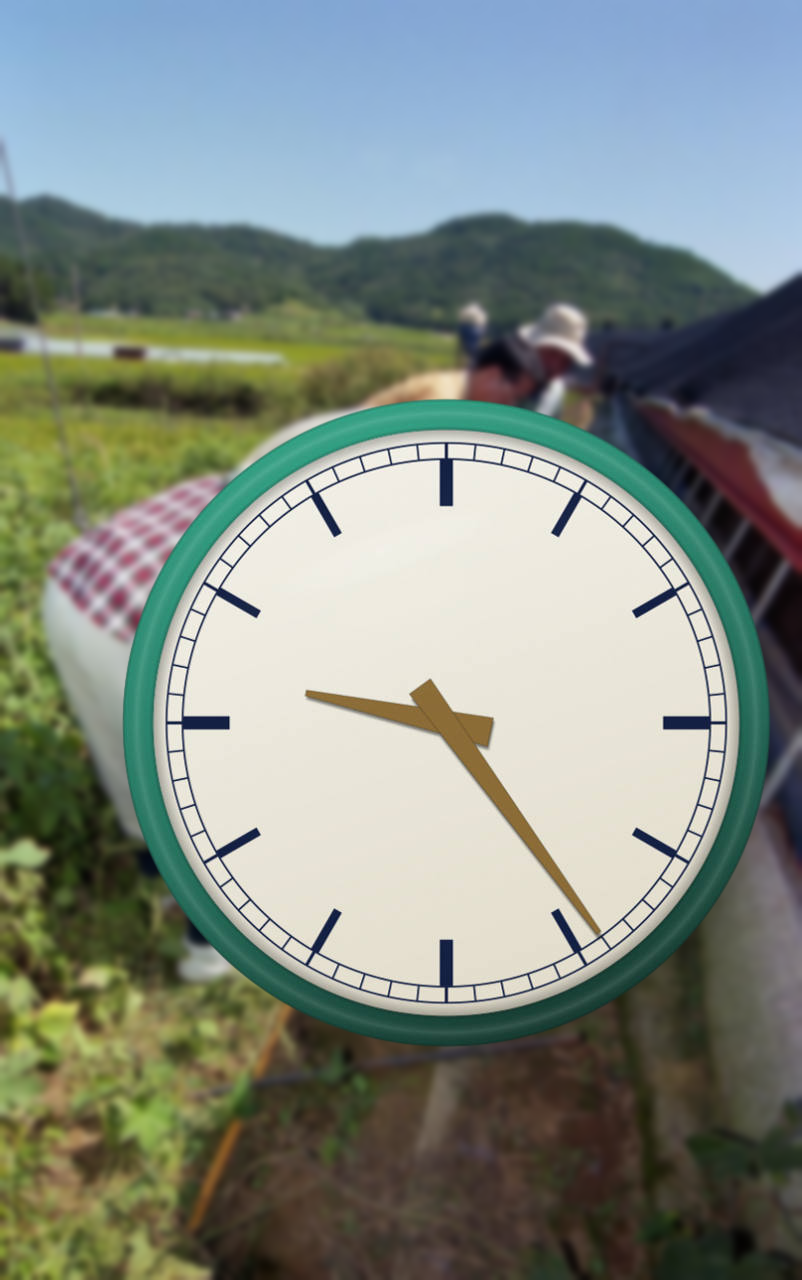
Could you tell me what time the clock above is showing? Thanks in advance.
9:24
